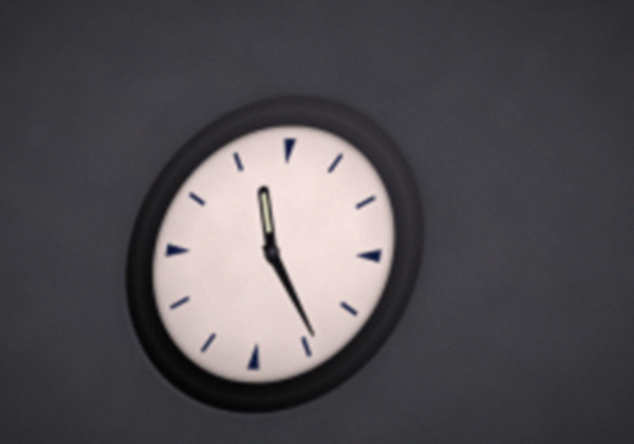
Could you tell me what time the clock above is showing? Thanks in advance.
11:24
